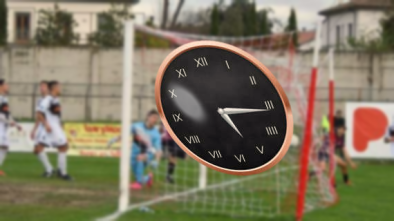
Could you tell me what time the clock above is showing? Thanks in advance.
5:16
